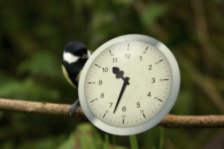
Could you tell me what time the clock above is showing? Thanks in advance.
10:33
